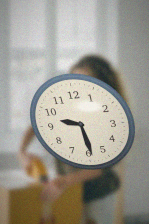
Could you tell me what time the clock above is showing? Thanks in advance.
9:29
